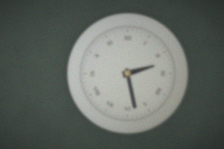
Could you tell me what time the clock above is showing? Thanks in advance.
2:28
